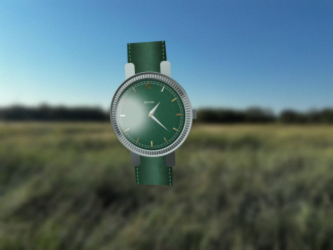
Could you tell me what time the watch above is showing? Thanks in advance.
1:22
